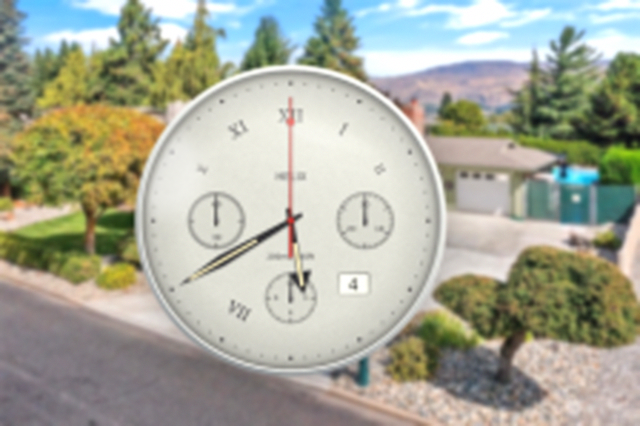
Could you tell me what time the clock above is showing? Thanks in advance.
5:40
